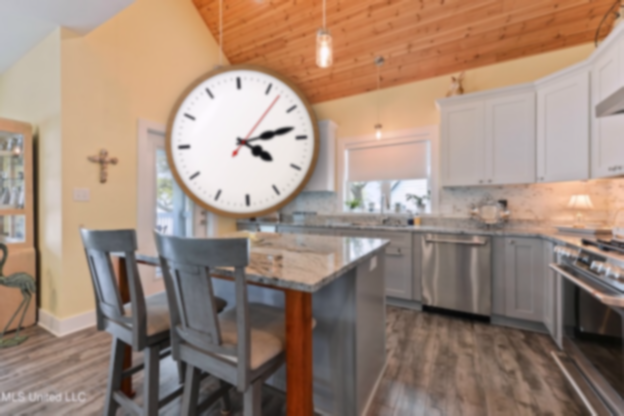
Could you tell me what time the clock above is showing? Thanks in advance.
4:13:07
